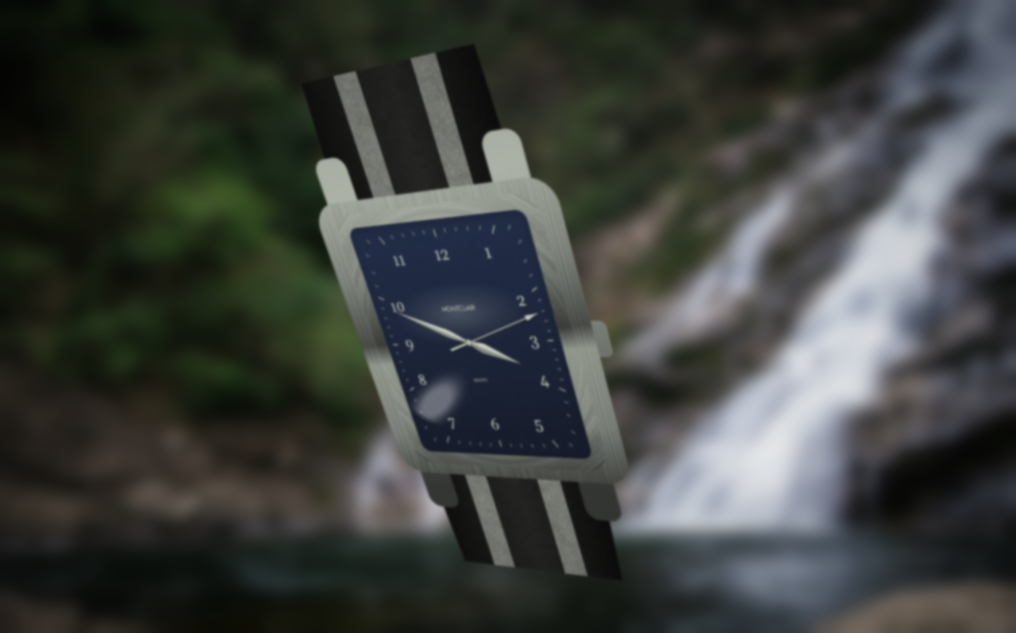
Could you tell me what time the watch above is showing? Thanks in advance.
3:49:12
